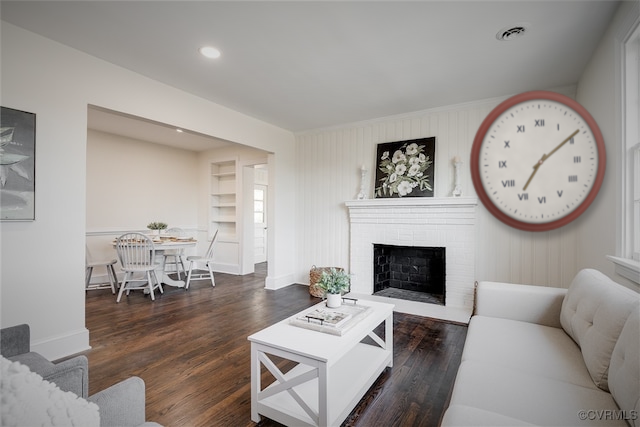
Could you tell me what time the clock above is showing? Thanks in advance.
7:09
